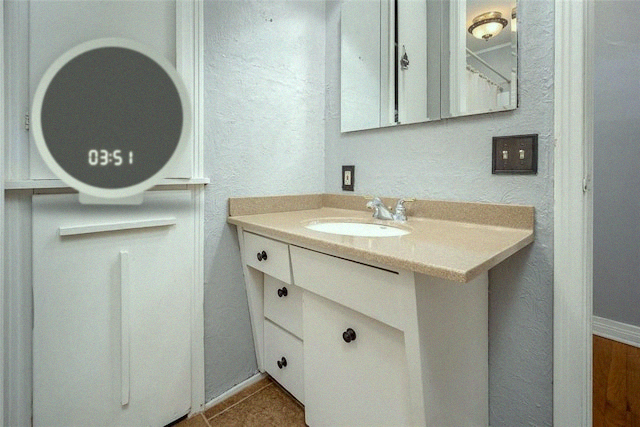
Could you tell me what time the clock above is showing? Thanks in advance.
3:51
